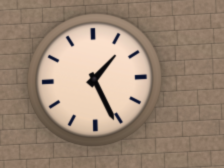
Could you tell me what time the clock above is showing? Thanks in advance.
1:26
